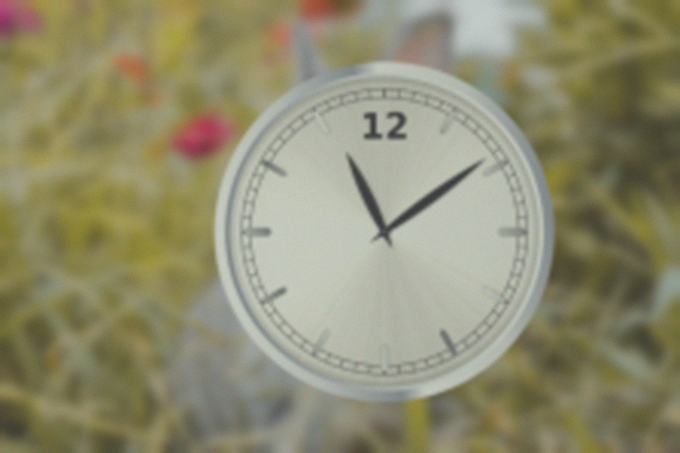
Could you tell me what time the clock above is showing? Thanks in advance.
11:09
